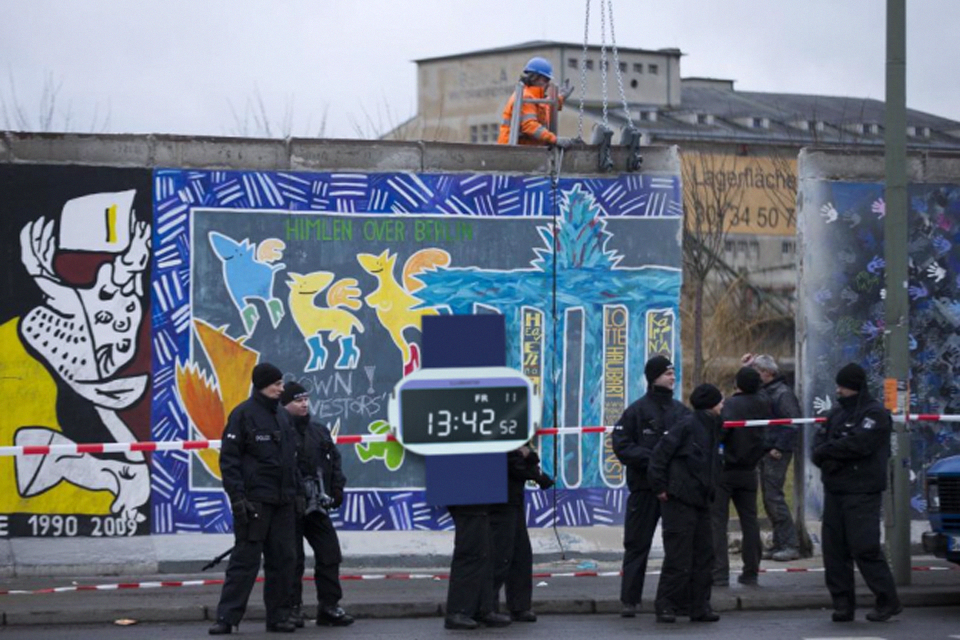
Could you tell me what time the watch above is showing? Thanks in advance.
13:42
